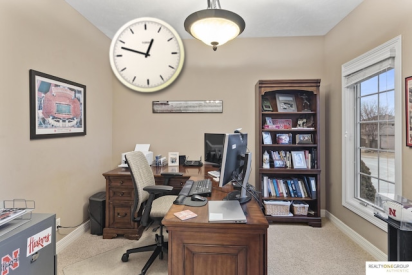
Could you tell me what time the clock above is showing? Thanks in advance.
12:48
